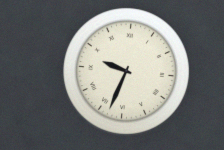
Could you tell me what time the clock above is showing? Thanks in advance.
9:33
